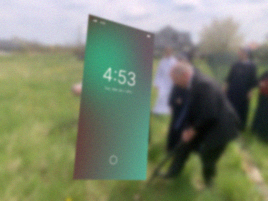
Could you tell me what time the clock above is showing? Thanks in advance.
4:53
